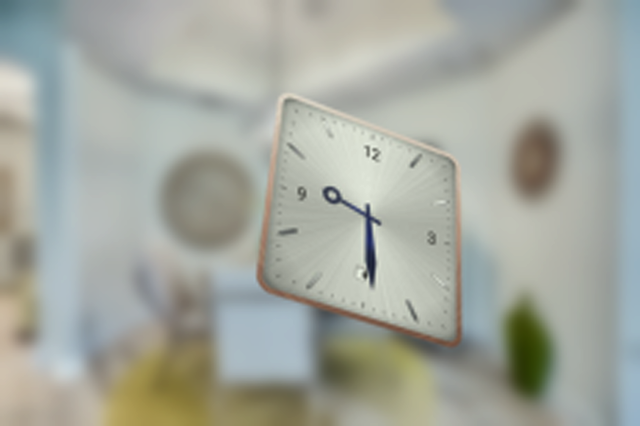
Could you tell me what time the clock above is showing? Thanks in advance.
9:29
